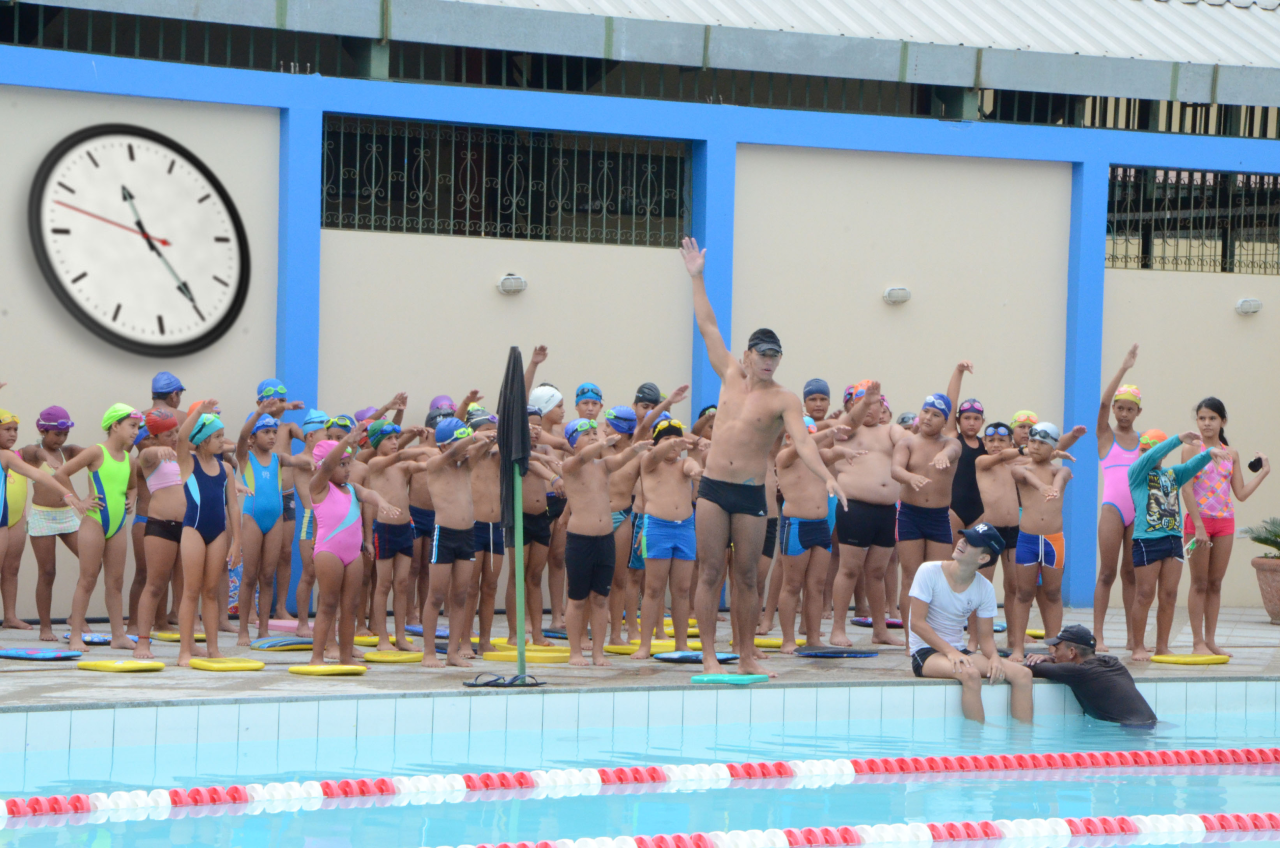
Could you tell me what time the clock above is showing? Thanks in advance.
11:24:48
